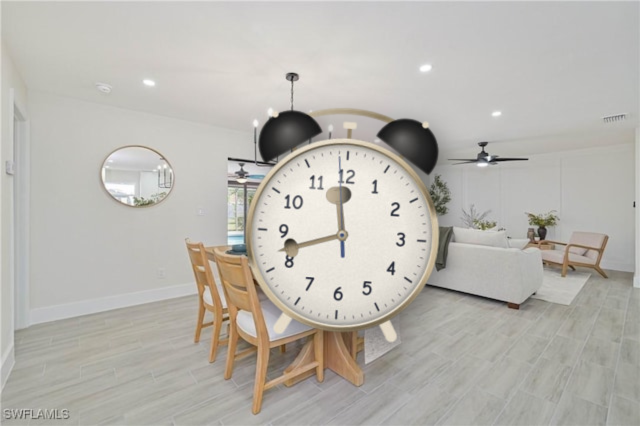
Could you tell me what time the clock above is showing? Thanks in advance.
11:41:59
